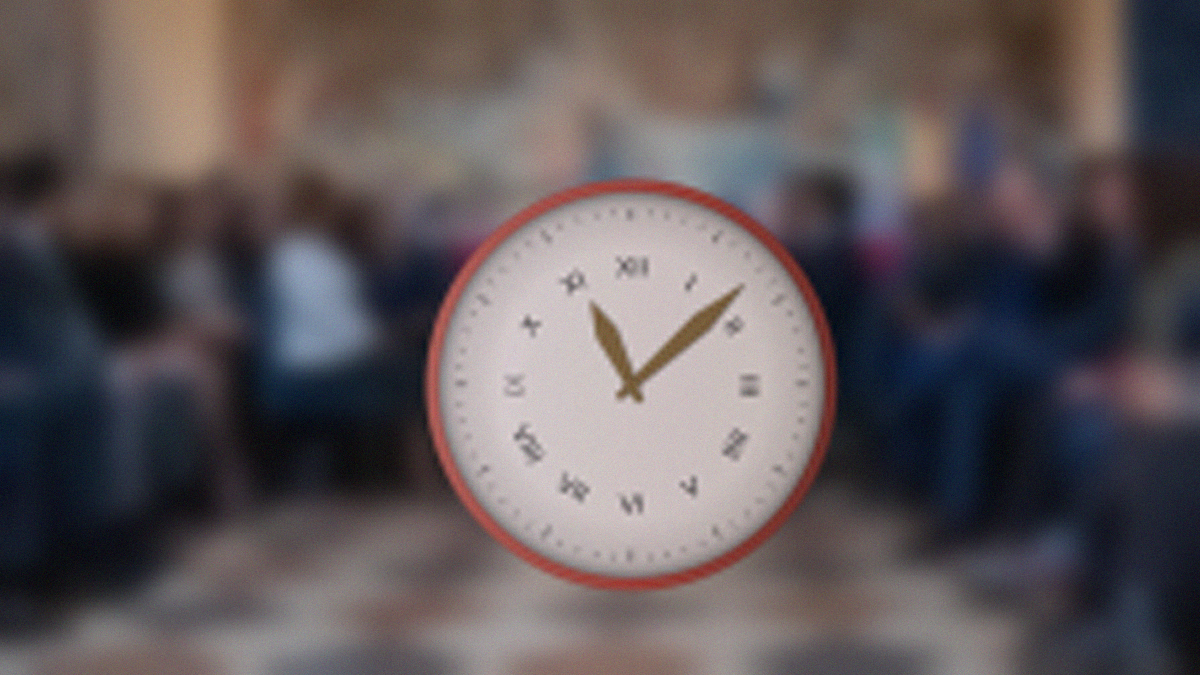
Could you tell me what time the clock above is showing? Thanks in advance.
11:08
